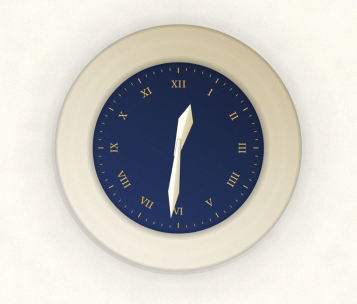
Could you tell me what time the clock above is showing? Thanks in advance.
12:31
